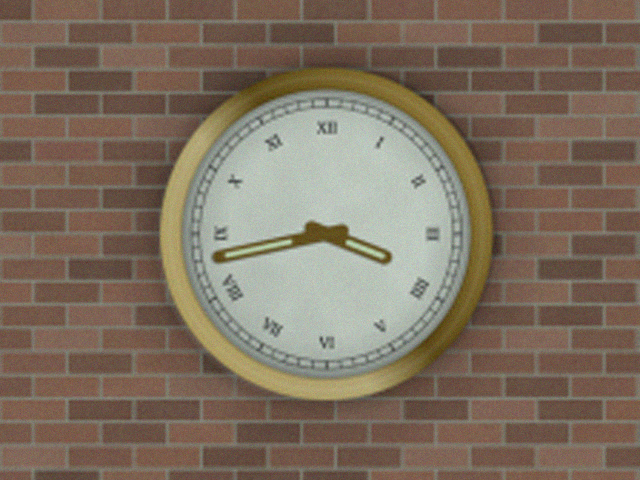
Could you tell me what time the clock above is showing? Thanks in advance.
3:43
